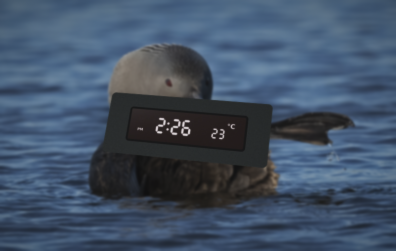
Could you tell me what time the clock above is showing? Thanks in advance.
2:26
